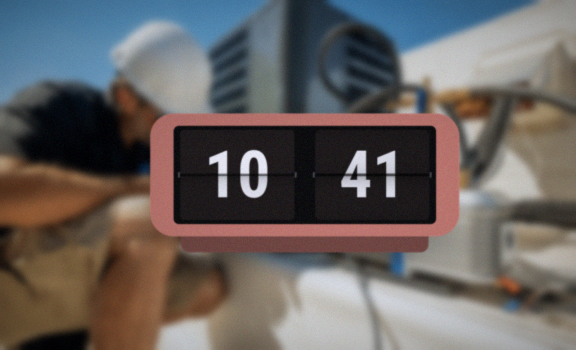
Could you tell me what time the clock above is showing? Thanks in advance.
10:41
